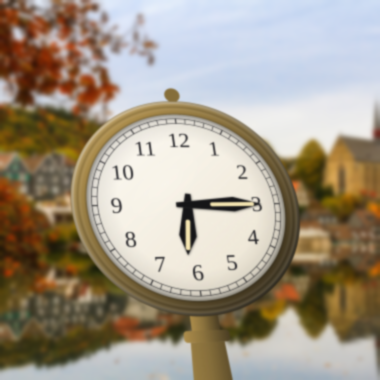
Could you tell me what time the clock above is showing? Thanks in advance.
6:15
